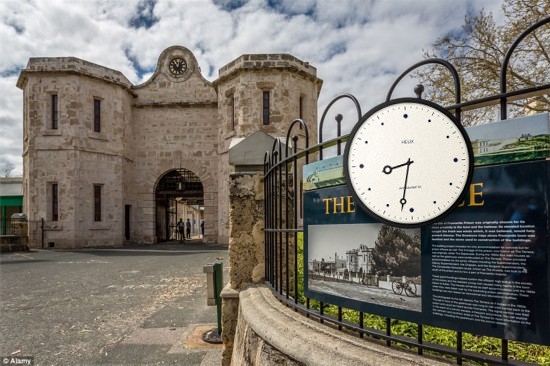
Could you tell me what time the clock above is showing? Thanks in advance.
8:32
